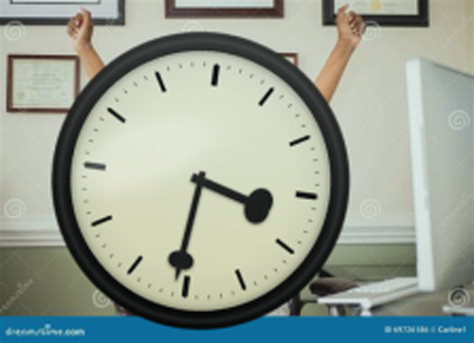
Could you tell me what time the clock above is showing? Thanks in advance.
3:31
